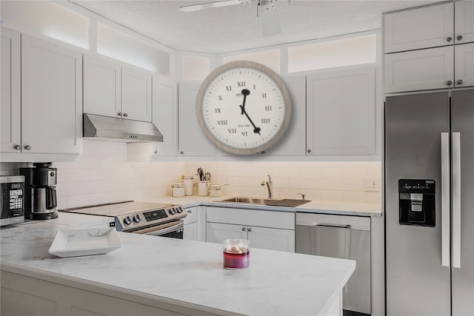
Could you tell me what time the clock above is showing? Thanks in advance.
12:25
